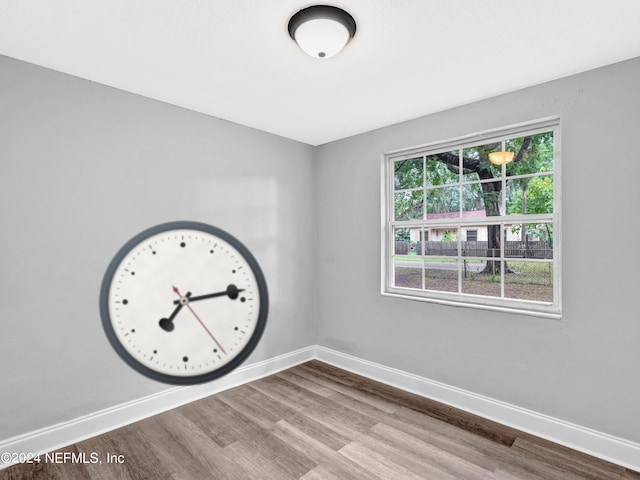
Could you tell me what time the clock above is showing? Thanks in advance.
7:13:24
